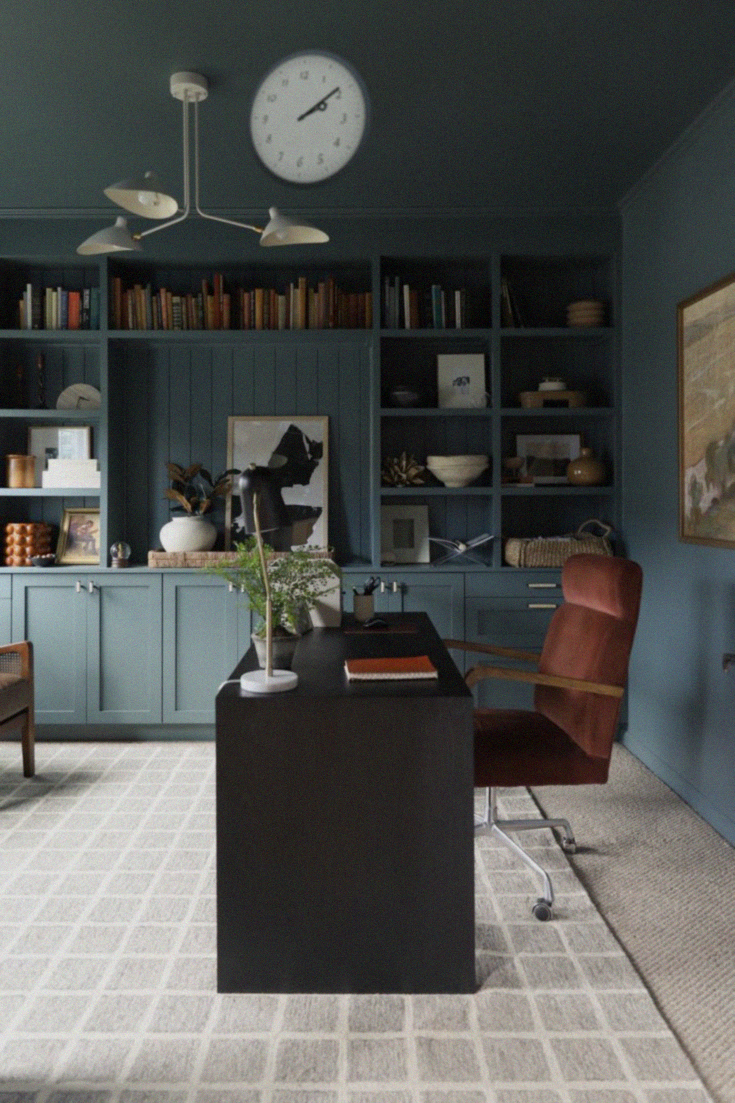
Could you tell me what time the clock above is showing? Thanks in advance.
2:09
